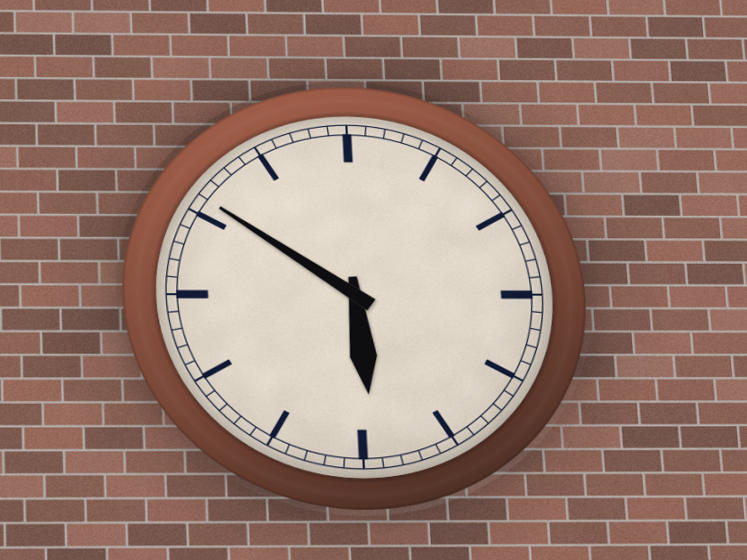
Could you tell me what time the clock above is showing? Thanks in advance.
5:51
